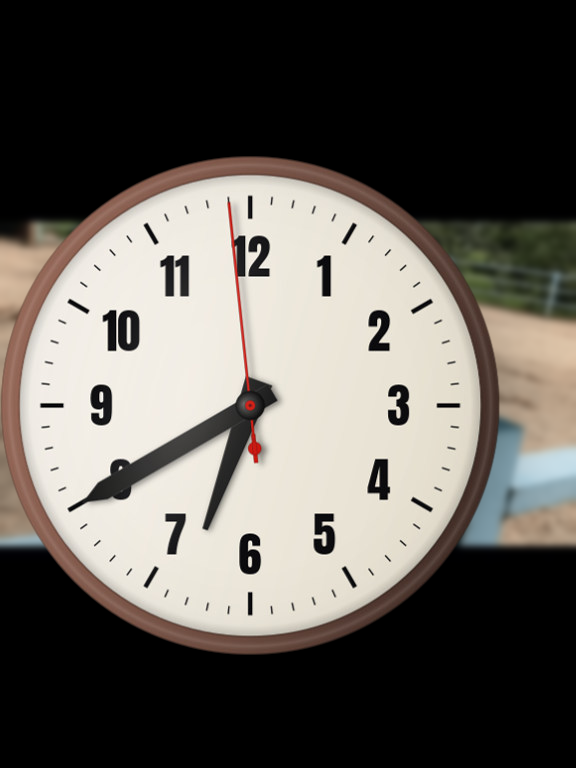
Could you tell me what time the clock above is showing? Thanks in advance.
6:39:59
